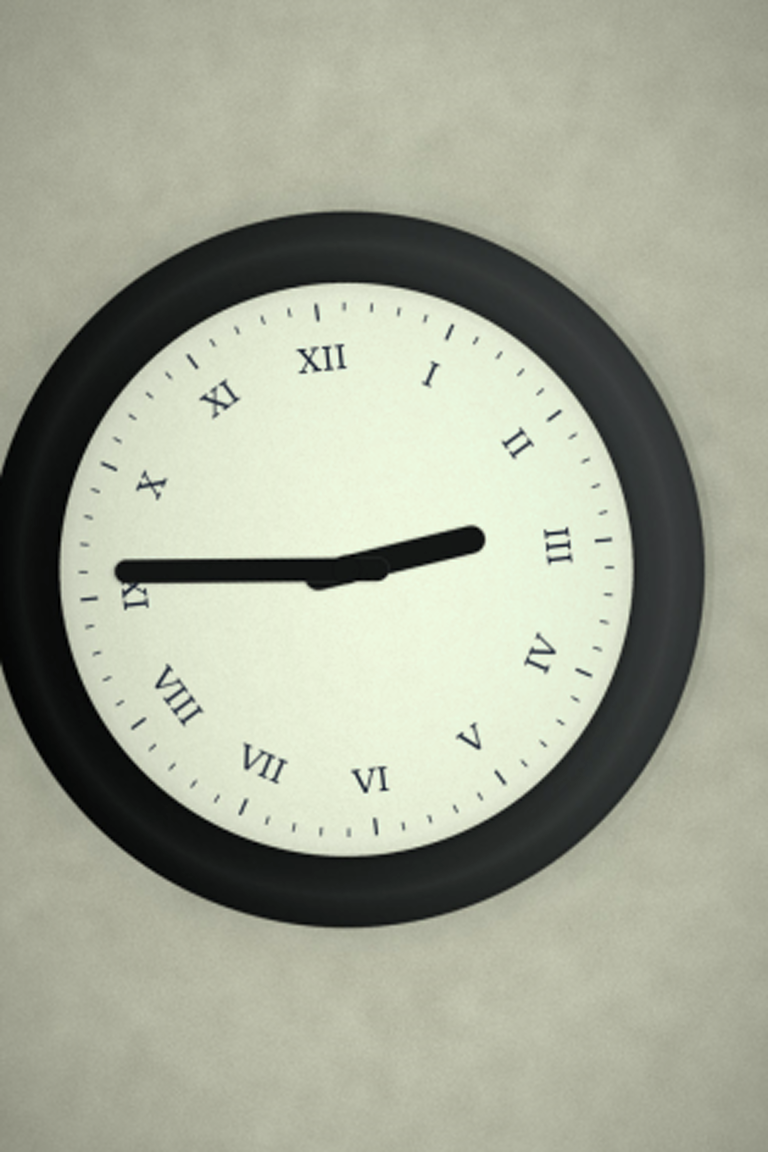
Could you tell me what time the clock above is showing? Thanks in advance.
2:46
